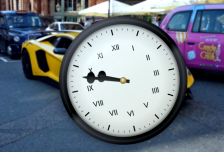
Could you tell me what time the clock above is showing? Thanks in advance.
9:48
